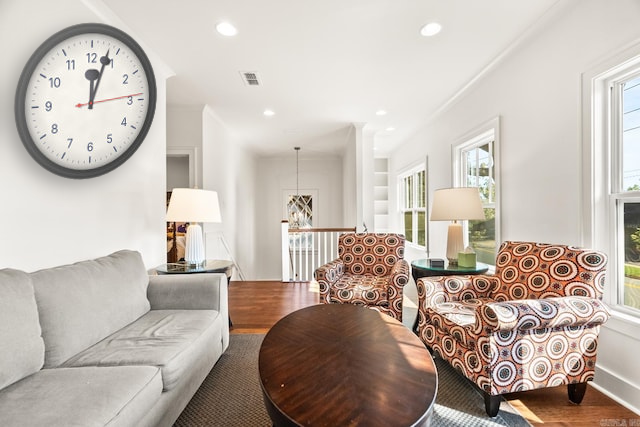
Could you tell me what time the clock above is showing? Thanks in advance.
12:03:14
